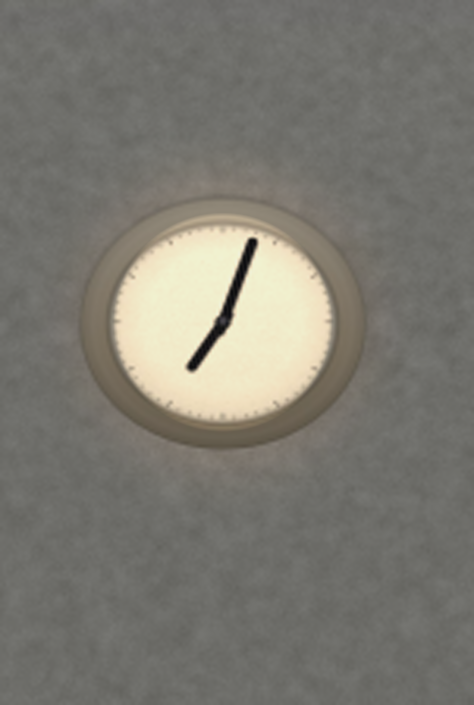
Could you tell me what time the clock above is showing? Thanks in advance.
7:03
